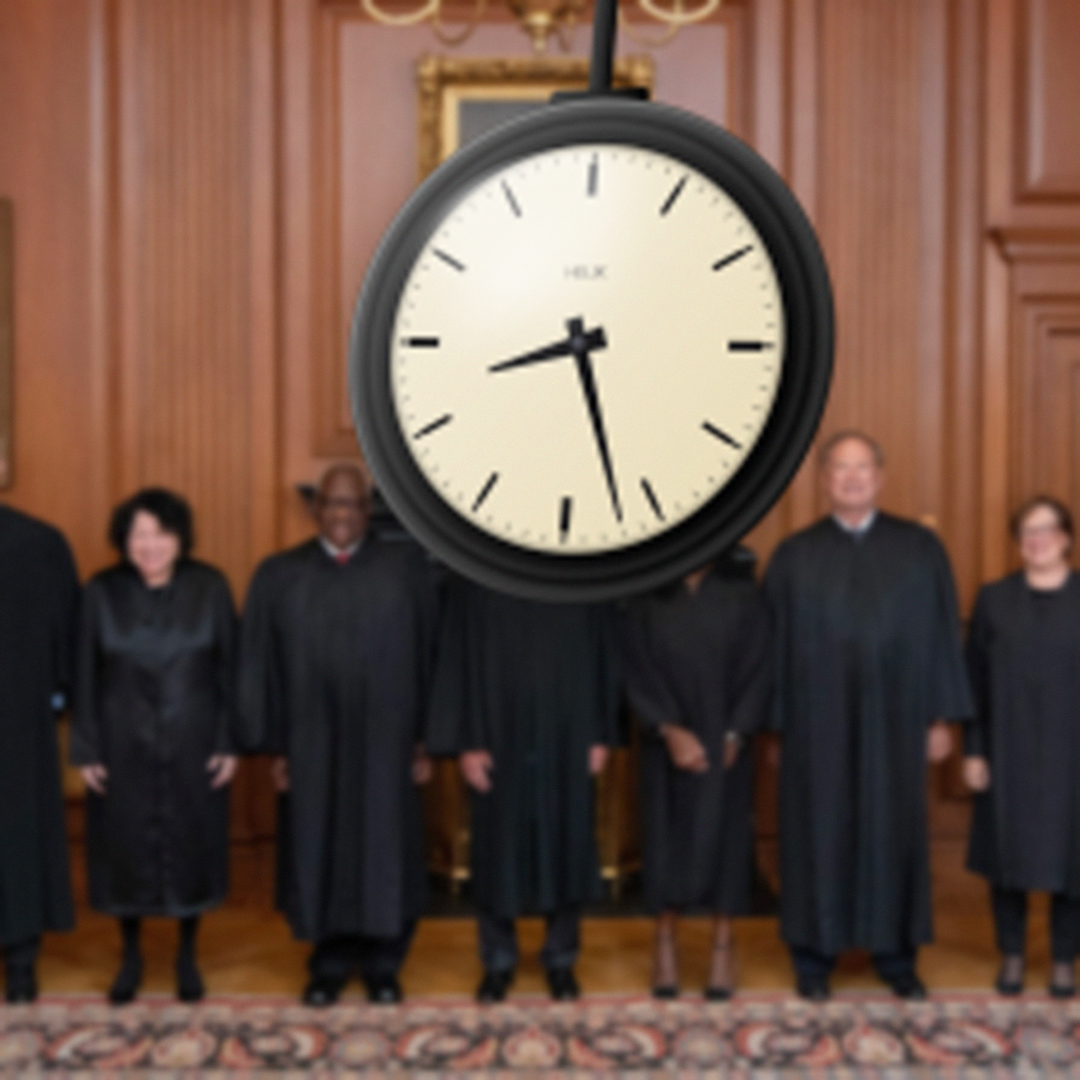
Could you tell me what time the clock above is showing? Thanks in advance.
8:27
